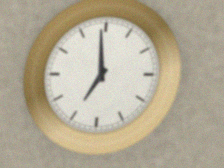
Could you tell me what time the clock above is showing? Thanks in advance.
6:59
